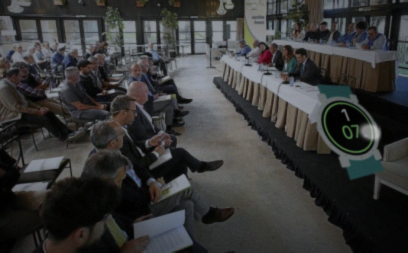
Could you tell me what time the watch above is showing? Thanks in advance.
1:07
